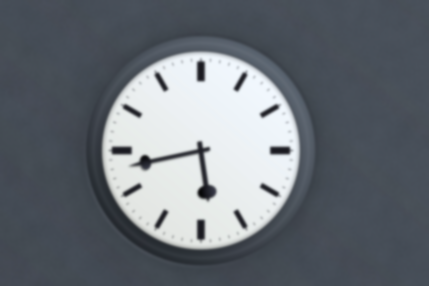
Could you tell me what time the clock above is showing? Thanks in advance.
5:43
